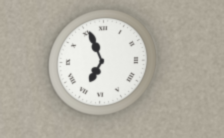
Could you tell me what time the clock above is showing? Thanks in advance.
6:56
